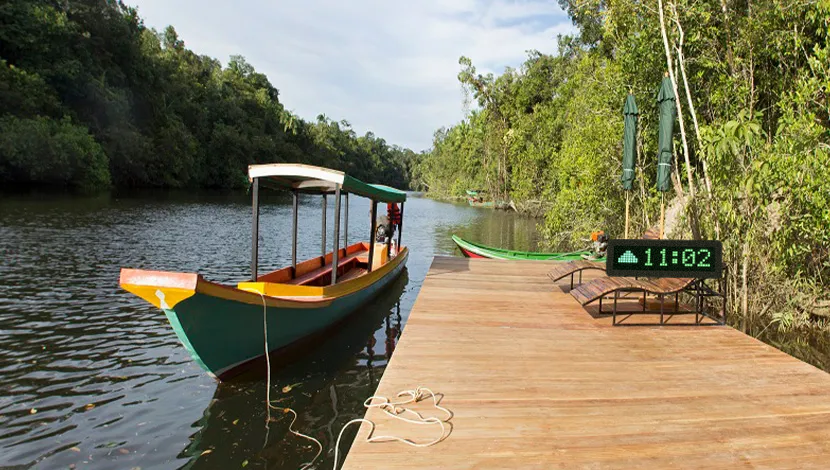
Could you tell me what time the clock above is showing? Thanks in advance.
11:02
